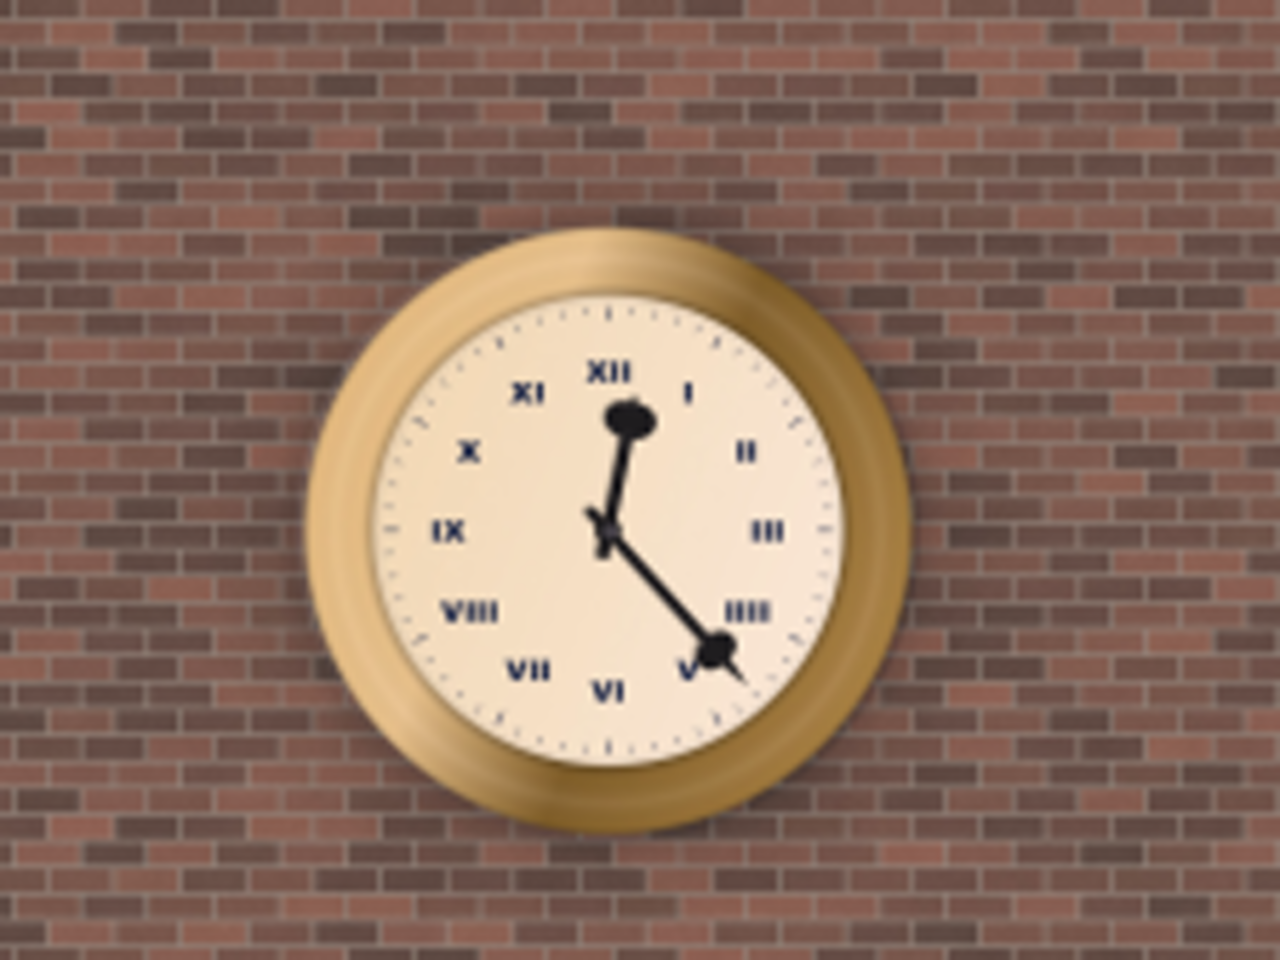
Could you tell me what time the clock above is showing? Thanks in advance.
12:23
